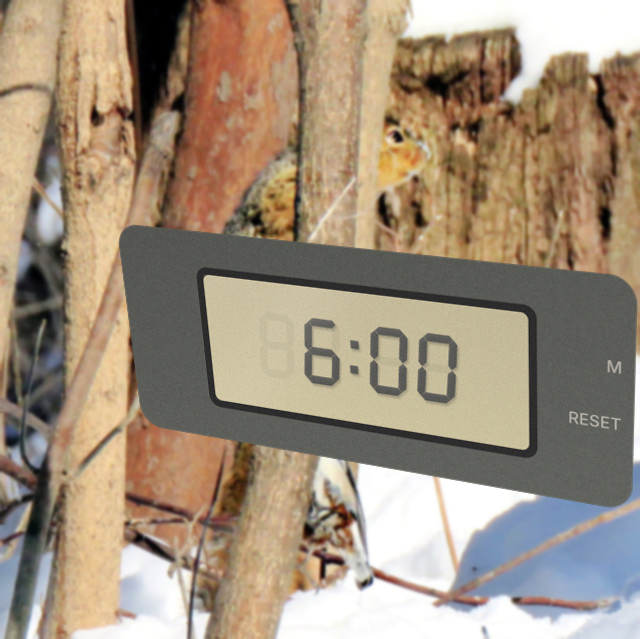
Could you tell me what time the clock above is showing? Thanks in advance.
6:00
